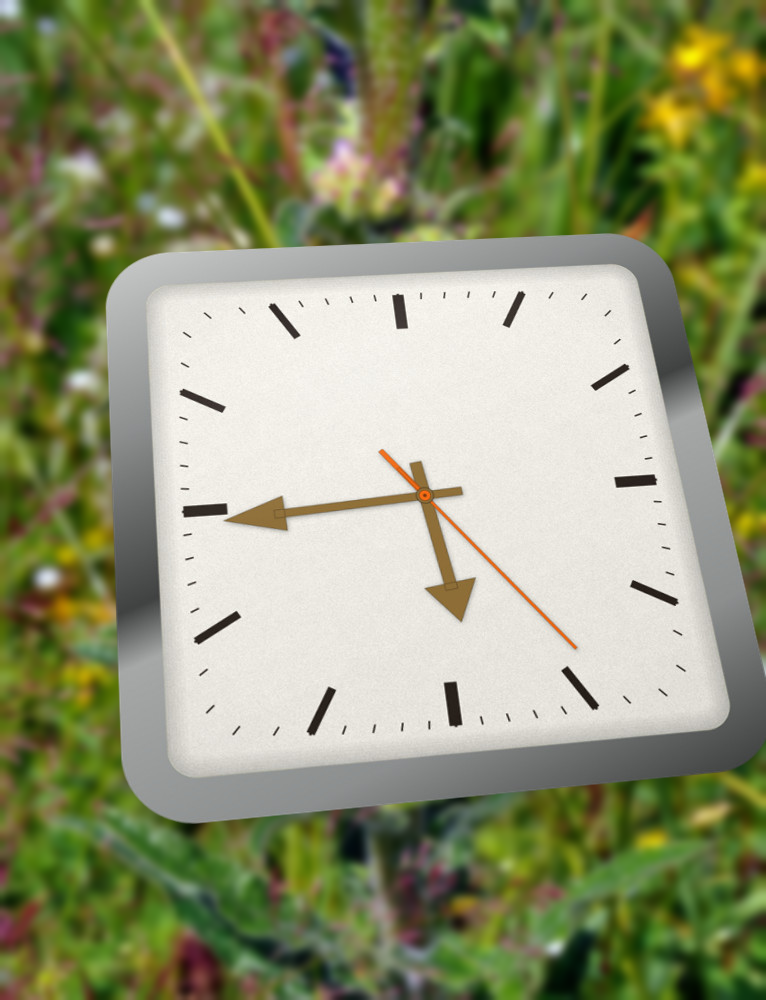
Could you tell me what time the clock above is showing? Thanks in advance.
5:44:24
